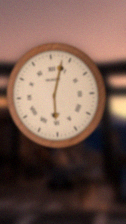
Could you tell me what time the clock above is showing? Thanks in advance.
6:03
